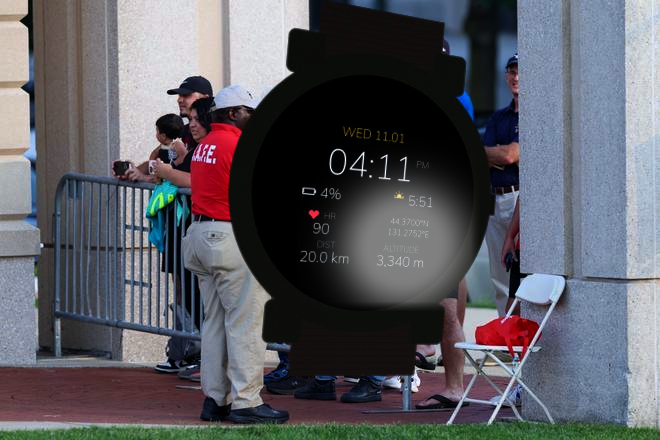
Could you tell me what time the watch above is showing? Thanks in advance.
4:11
